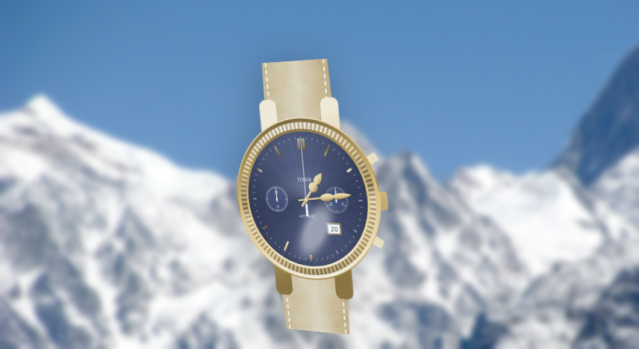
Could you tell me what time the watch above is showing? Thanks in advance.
1:14
